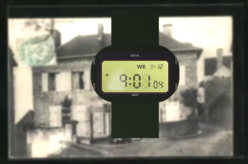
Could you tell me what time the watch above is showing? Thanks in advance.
9:01:04
